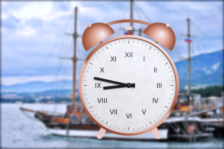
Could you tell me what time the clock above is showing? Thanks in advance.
8:47
